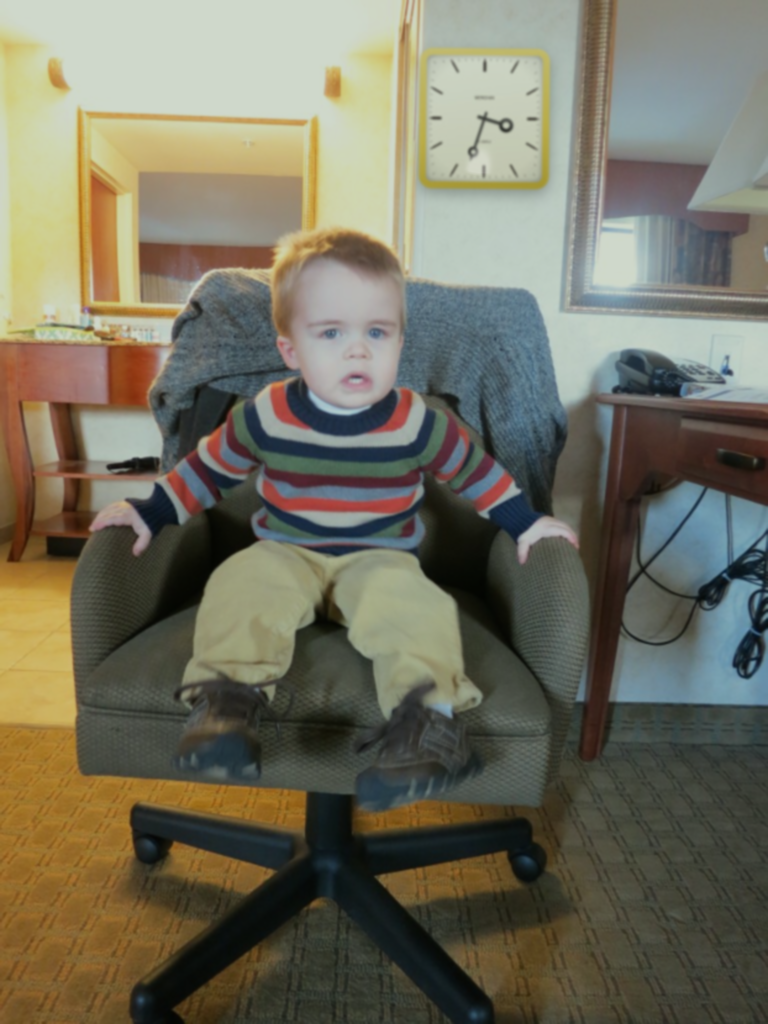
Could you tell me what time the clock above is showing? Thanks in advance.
3:33
